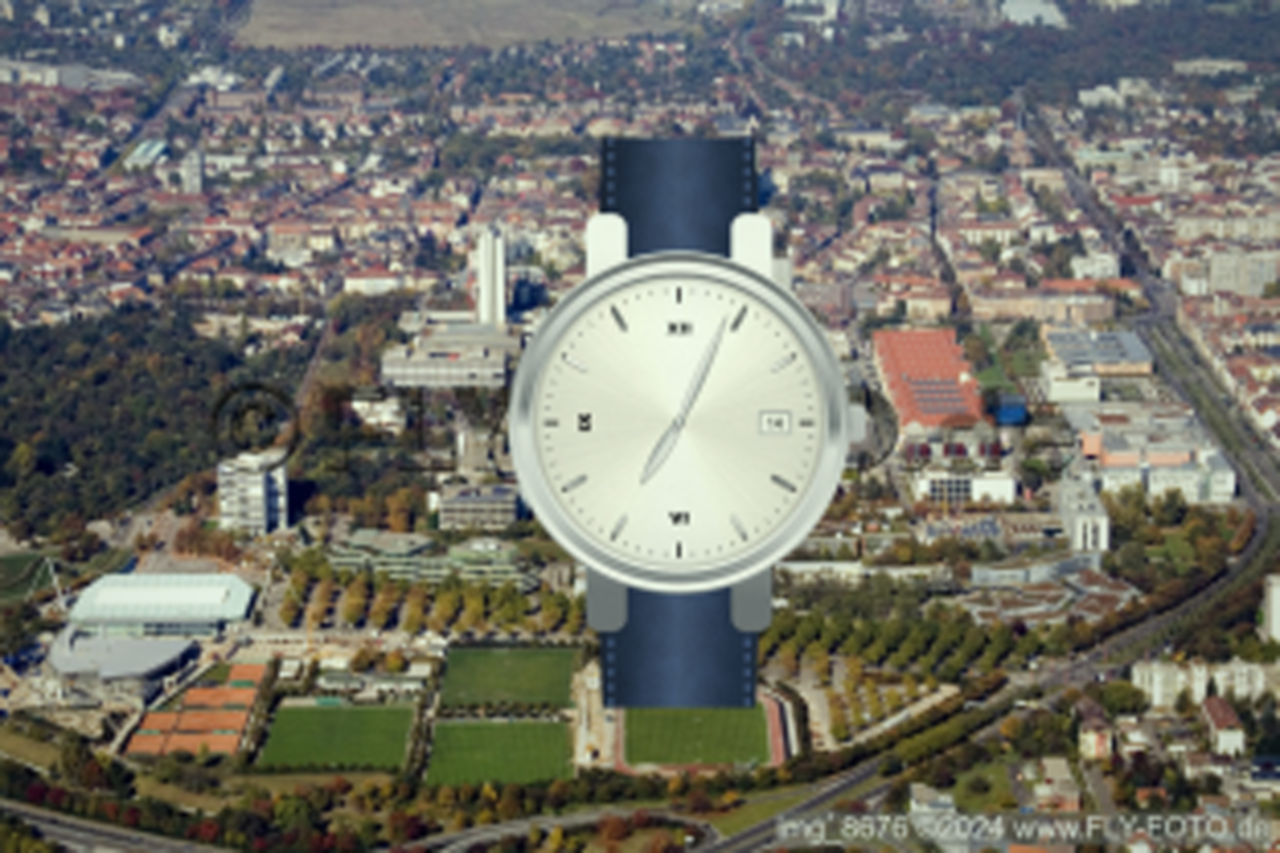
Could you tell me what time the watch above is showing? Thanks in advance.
7:04
